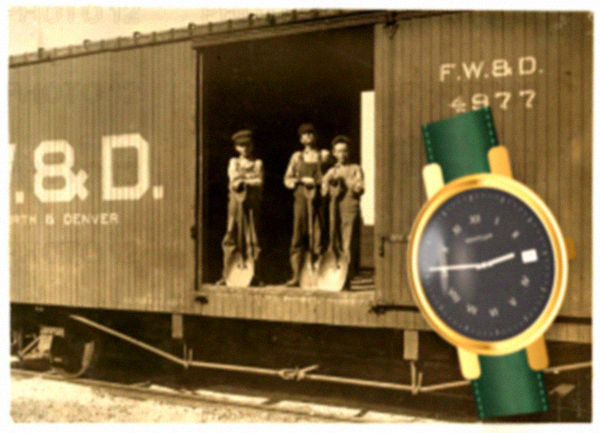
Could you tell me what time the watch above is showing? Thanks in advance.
2:46
